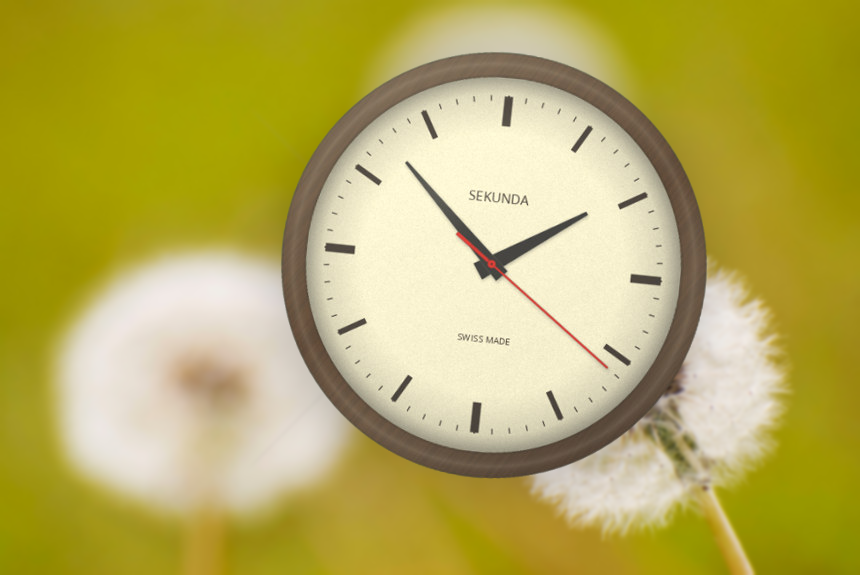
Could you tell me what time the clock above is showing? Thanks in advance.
1:52:21
